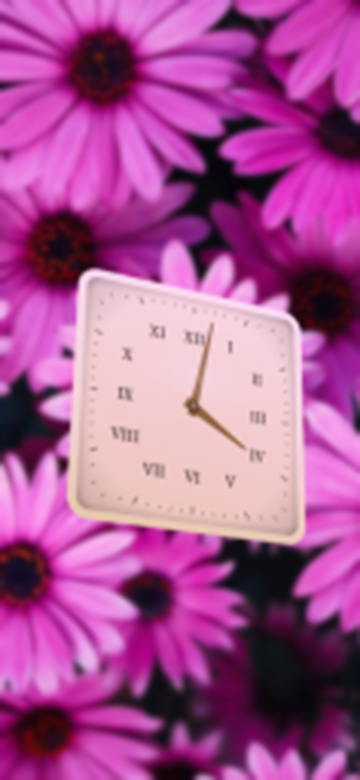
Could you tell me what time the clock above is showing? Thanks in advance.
4:02
